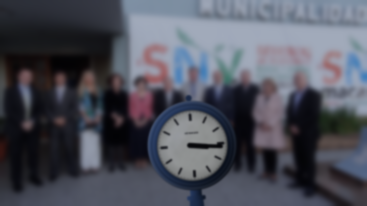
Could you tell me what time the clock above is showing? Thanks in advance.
3:16
